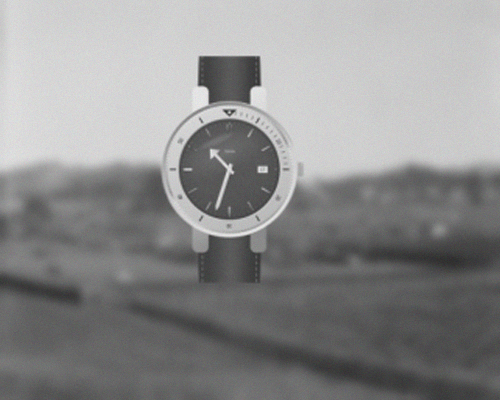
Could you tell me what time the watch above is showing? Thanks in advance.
10:33
